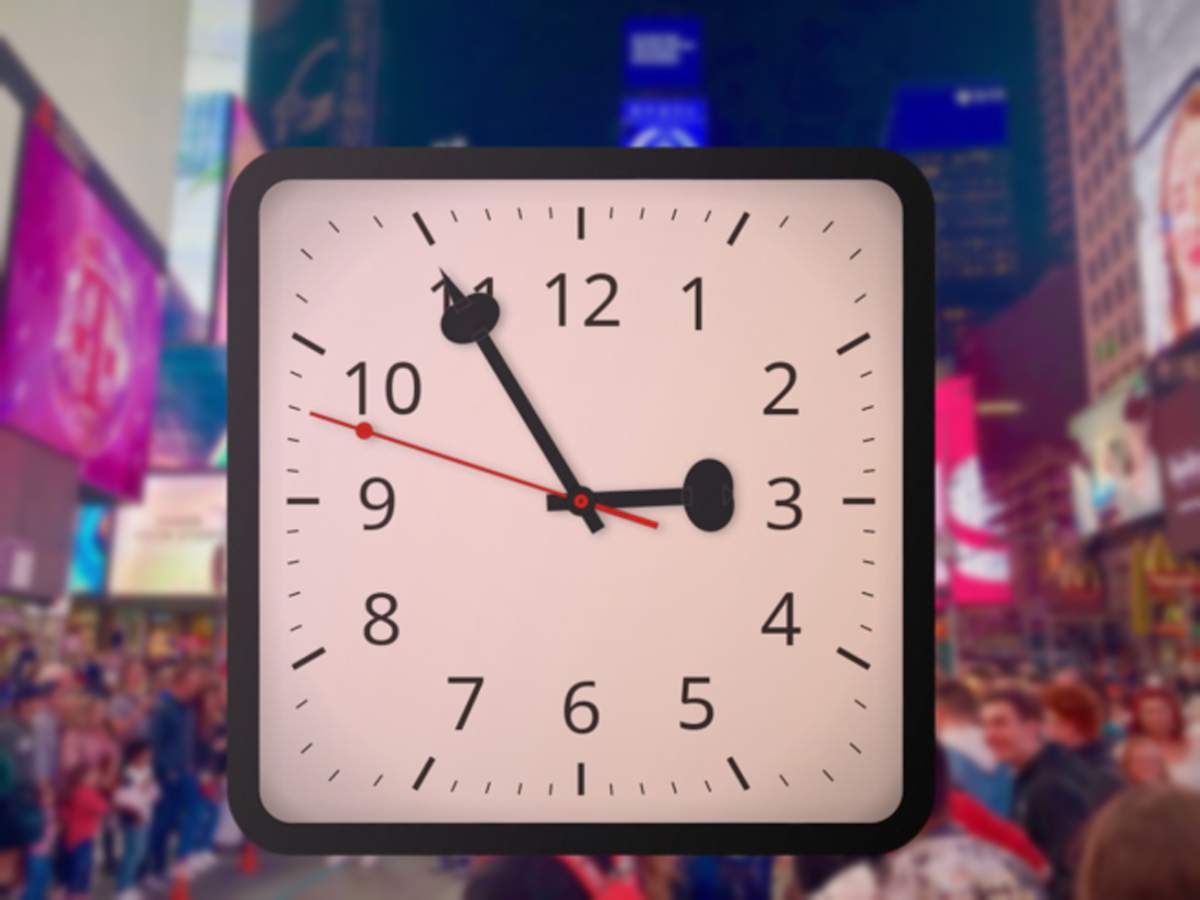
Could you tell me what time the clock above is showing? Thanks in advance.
2:54:48
